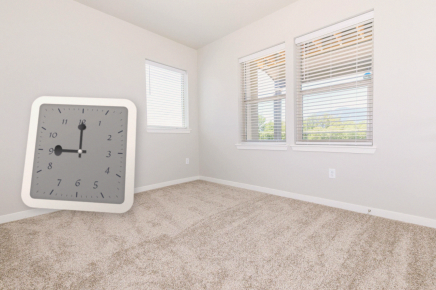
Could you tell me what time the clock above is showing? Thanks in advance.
9:00
